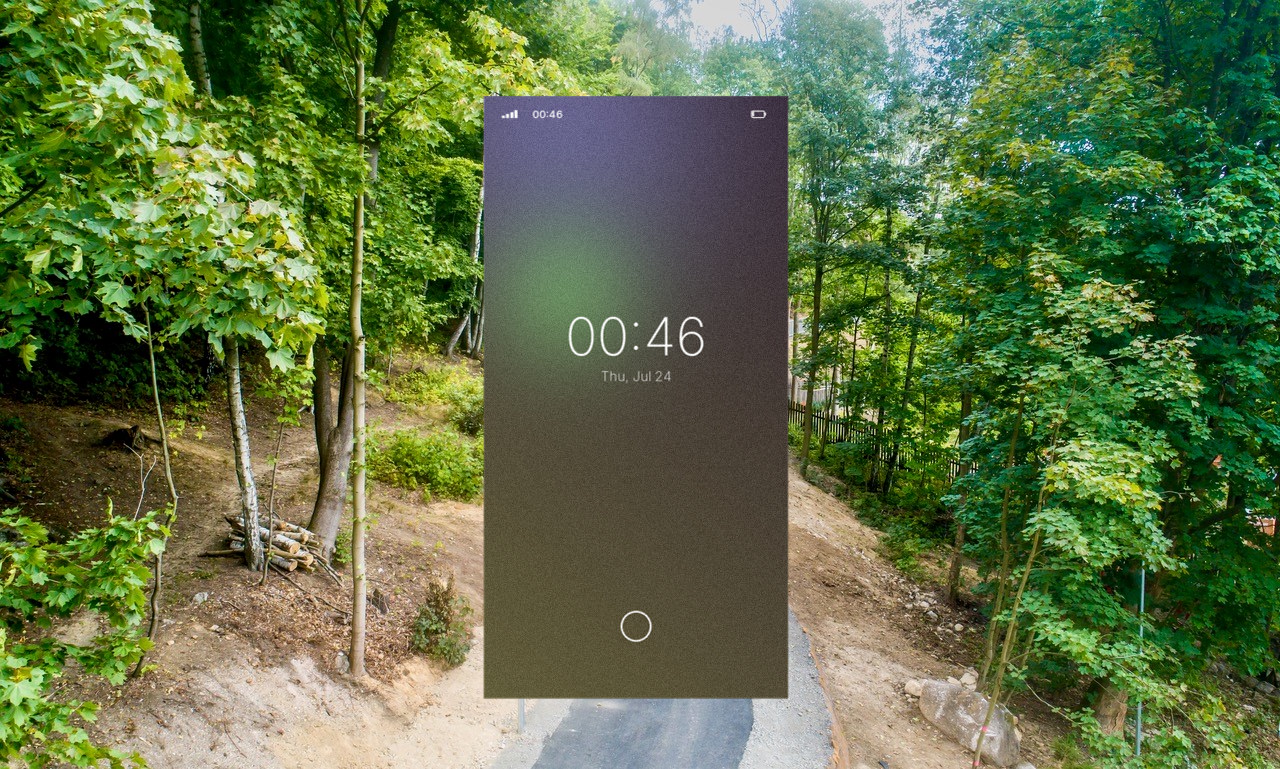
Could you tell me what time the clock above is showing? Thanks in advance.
0:46
